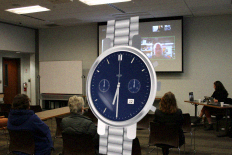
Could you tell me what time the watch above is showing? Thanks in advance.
6:30
